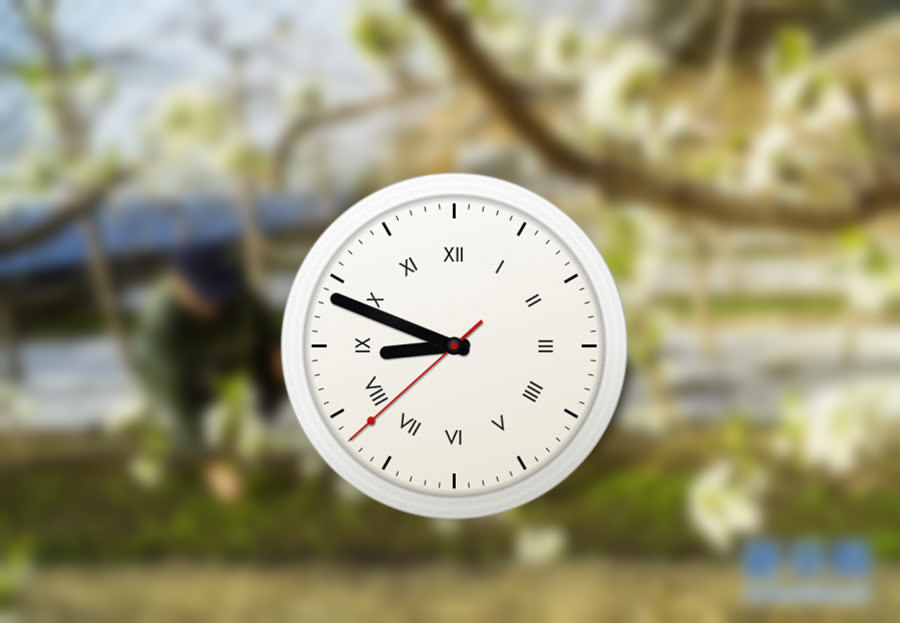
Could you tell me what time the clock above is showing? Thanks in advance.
8:48:38
